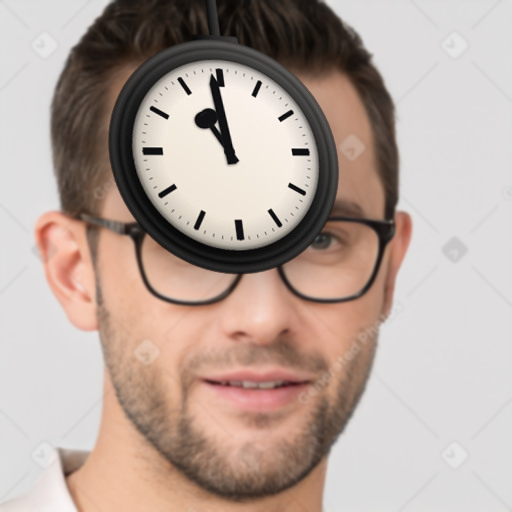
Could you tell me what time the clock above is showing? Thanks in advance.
10:59
